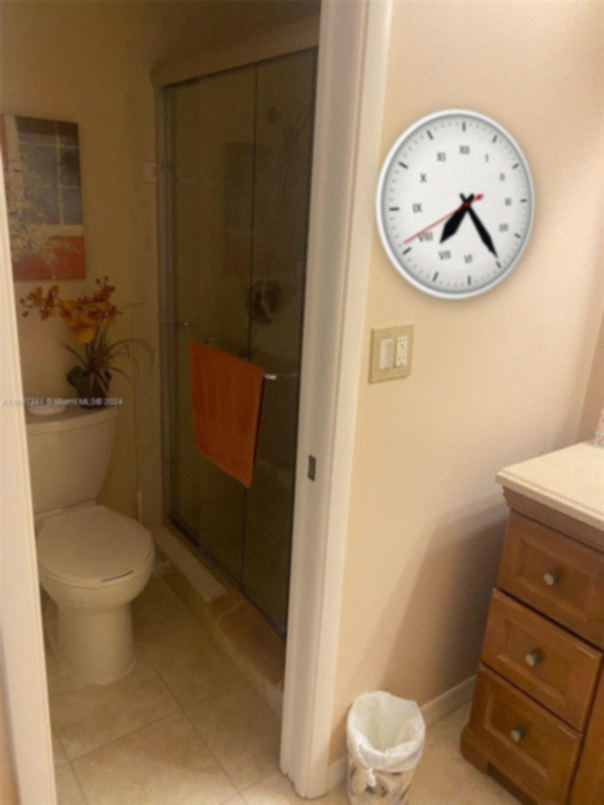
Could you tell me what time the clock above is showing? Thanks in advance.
7:24:41
